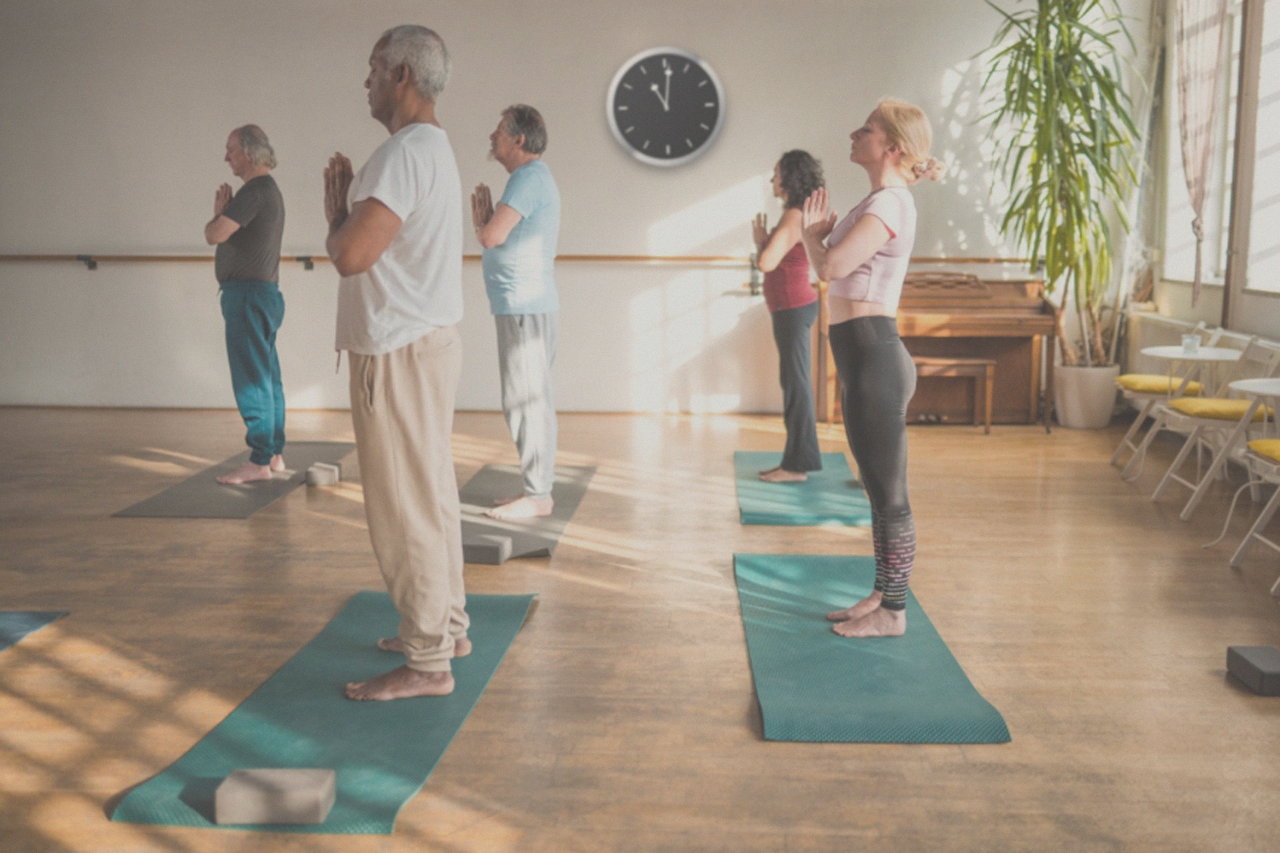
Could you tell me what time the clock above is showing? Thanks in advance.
11:01
